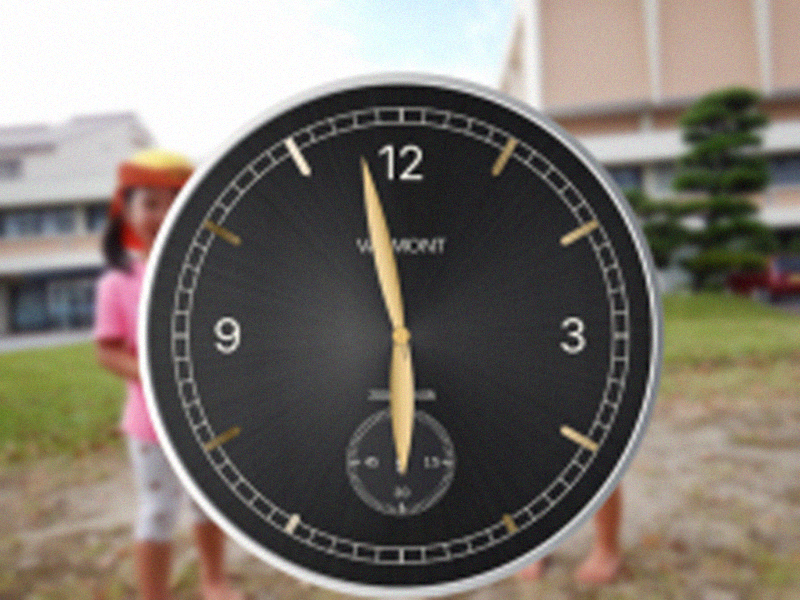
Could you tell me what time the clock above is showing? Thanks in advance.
5:58
